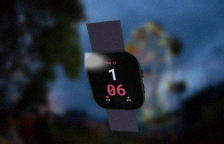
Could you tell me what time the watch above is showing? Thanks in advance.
1:06
